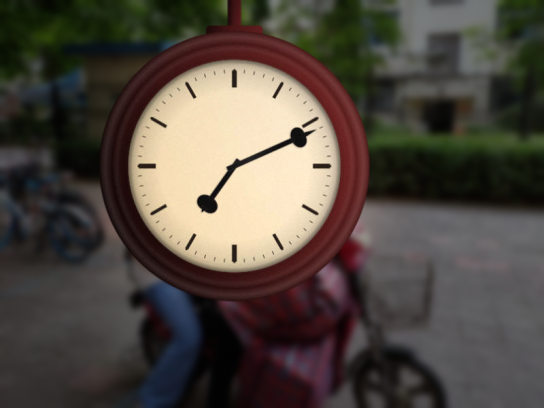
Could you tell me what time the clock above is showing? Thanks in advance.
7:11
